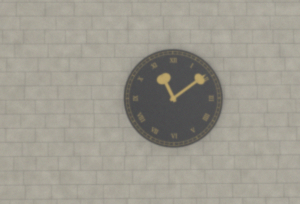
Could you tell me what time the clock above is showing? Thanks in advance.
11:09
